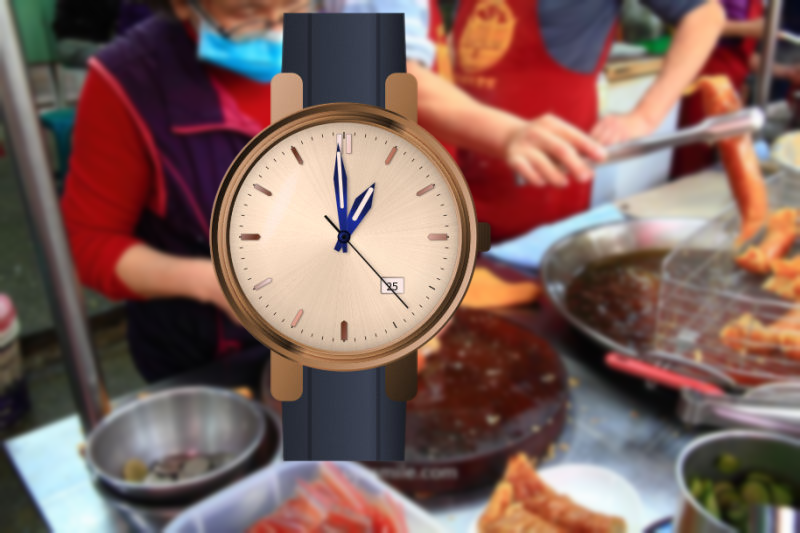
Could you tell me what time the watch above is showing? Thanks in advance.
12:59:23
